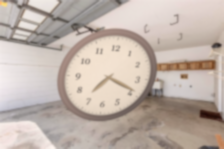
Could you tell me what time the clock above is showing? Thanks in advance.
7:19
